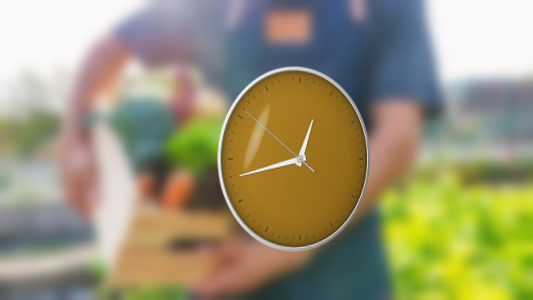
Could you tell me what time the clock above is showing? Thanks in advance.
12:42:51
